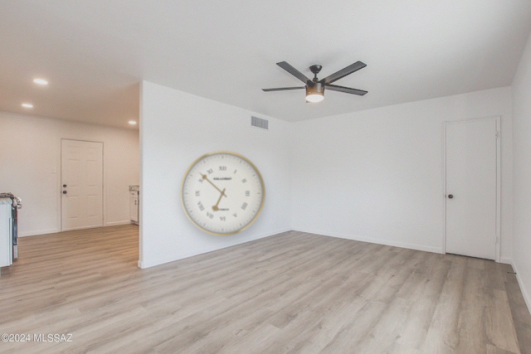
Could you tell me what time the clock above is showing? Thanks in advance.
6:52
